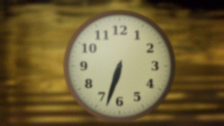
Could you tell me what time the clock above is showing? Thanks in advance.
6:33
